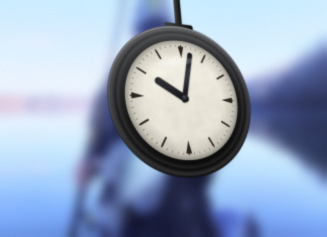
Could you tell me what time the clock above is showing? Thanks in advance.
10:02
